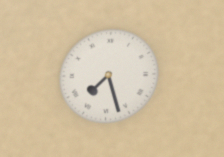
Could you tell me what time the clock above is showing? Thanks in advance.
7:27
